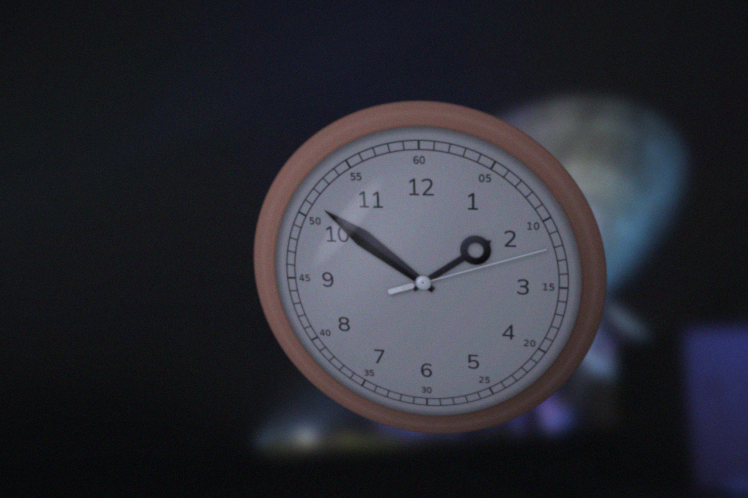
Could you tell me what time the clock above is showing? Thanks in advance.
1:51:12
